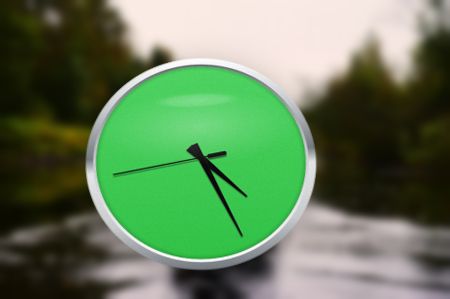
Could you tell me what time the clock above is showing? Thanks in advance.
4:25:43
